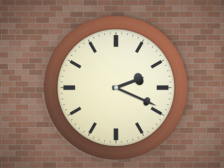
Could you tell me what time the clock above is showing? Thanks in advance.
2:19
